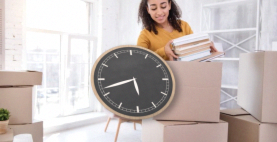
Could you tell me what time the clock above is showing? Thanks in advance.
5:42
